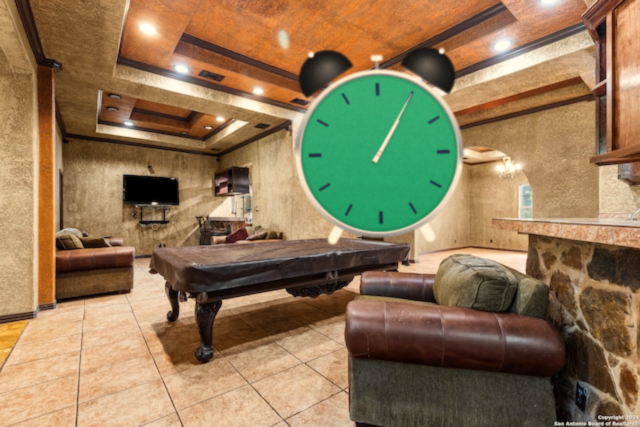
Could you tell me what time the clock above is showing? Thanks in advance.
1:05
